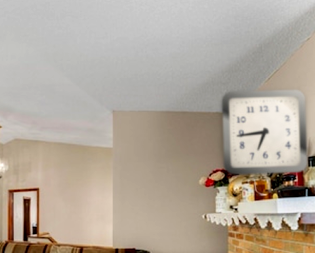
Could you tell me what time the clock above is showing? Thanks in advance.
6:44
